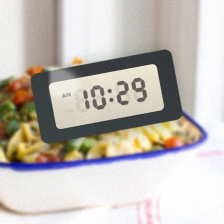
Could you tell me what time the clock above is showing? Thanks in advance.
10:29
